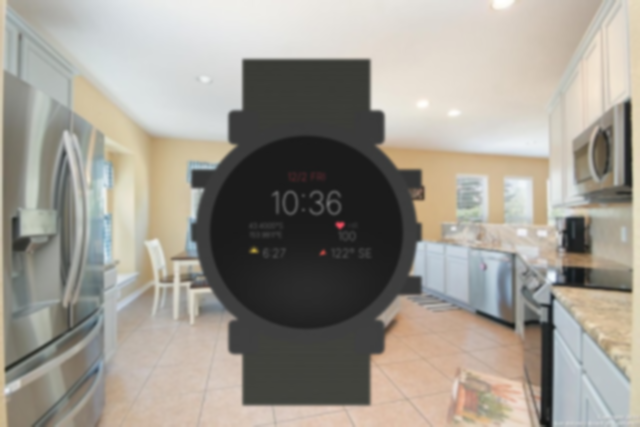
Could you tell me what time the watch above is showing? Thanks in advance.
10:36
